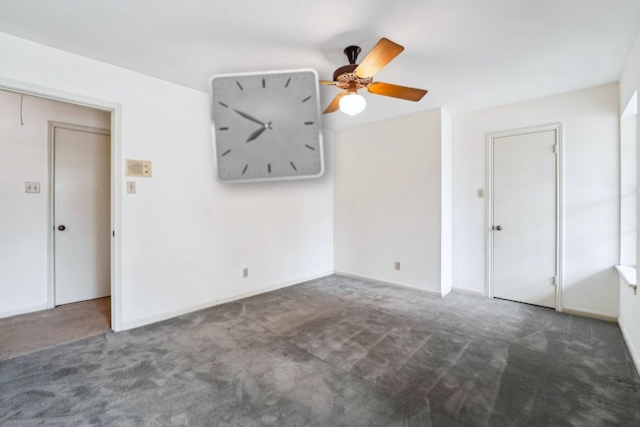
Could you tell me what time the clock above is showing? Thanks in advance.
7:50
